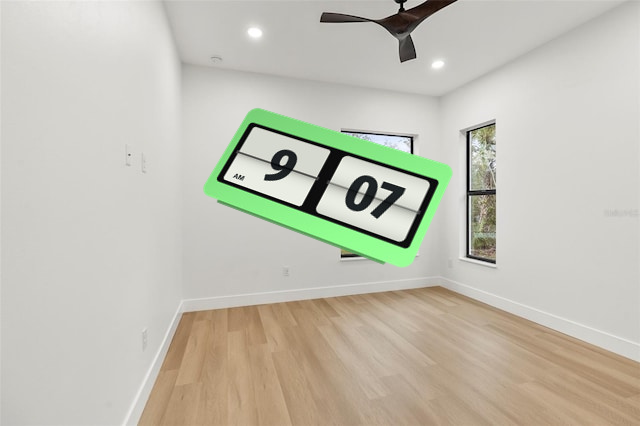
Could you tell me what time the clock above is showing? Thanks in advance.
9:07
